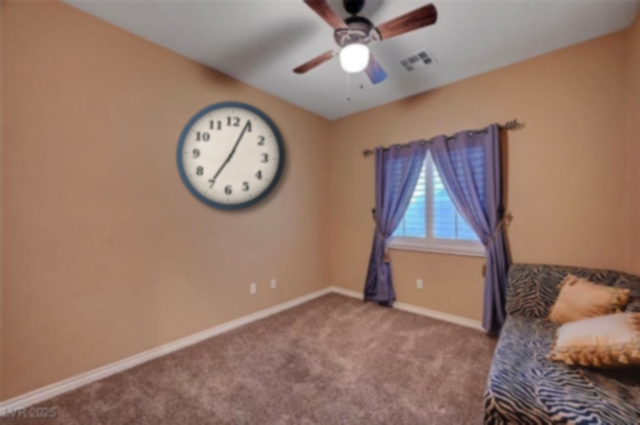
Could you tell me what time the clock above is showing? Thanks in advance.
7:04
